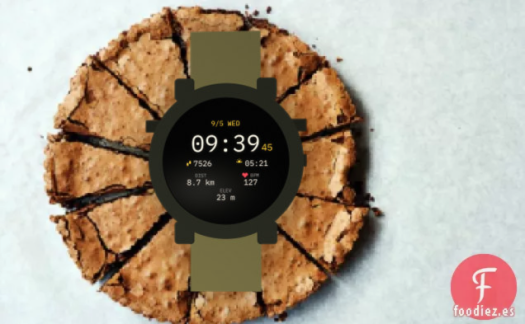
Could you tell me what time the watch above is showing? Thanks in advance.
9:39:45
